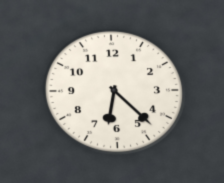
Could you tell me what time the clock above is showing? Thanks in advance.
6:23
